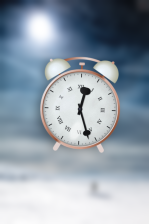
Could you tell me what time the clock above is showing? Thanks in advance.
12:27
